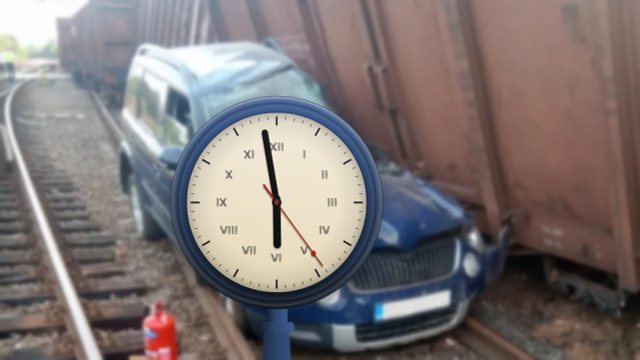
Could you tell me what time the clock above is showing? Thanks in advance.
5:58:24
